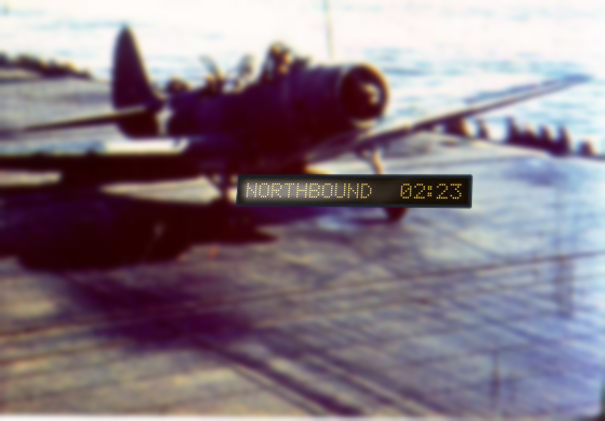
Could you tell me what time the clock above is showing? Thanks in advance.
2:23
